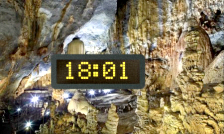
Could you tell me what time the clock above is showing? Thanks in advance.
18:01
